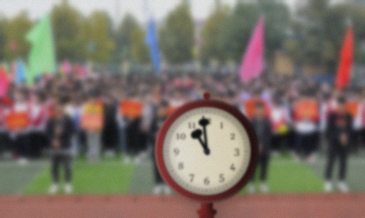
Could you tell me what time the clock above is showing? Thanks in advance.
10:59
